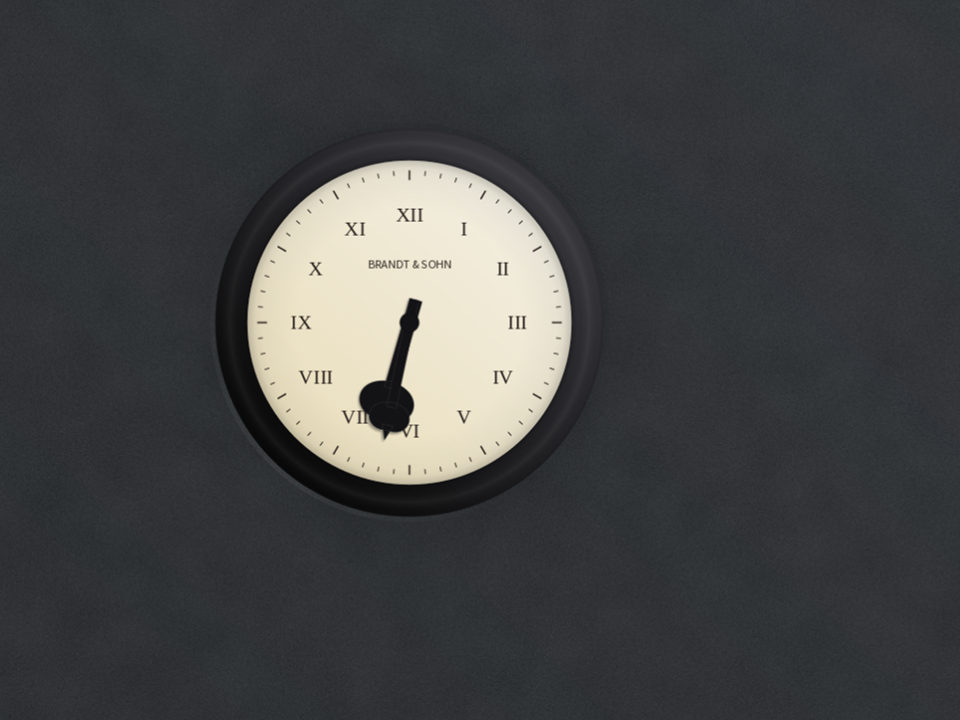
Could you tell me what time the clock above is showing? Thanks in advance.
6:32
